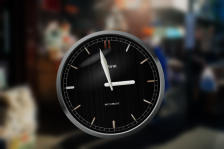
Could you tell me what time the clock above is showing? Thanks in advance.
2:58
